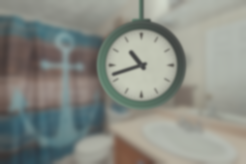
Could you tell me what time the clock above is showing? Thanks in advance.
10:42
